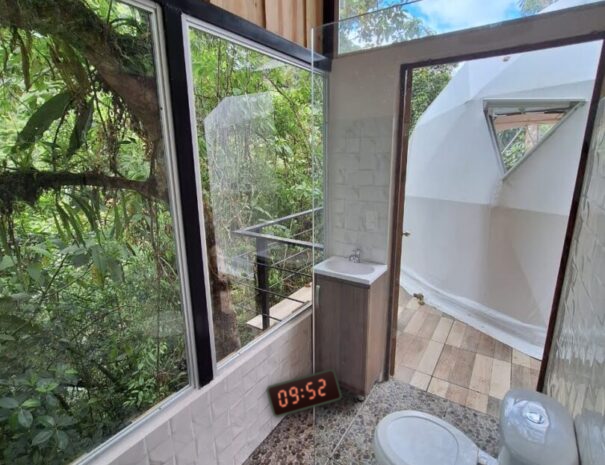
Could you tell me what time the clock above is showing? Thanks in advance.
9:52
